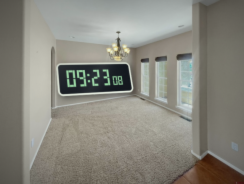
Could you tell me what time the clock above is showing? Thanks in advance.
9:23:08
